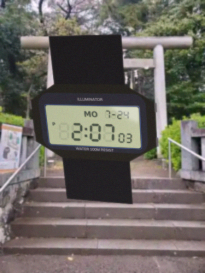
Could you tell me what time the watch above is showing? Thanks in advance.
2:07:03
